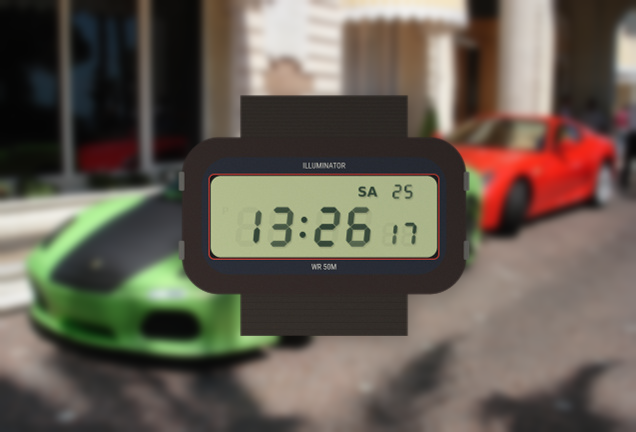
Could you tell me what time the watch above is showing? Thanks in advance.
13:26:17
